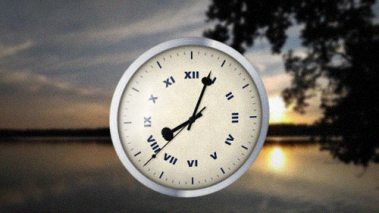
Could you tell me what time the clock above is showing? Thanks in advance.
8:03:38
